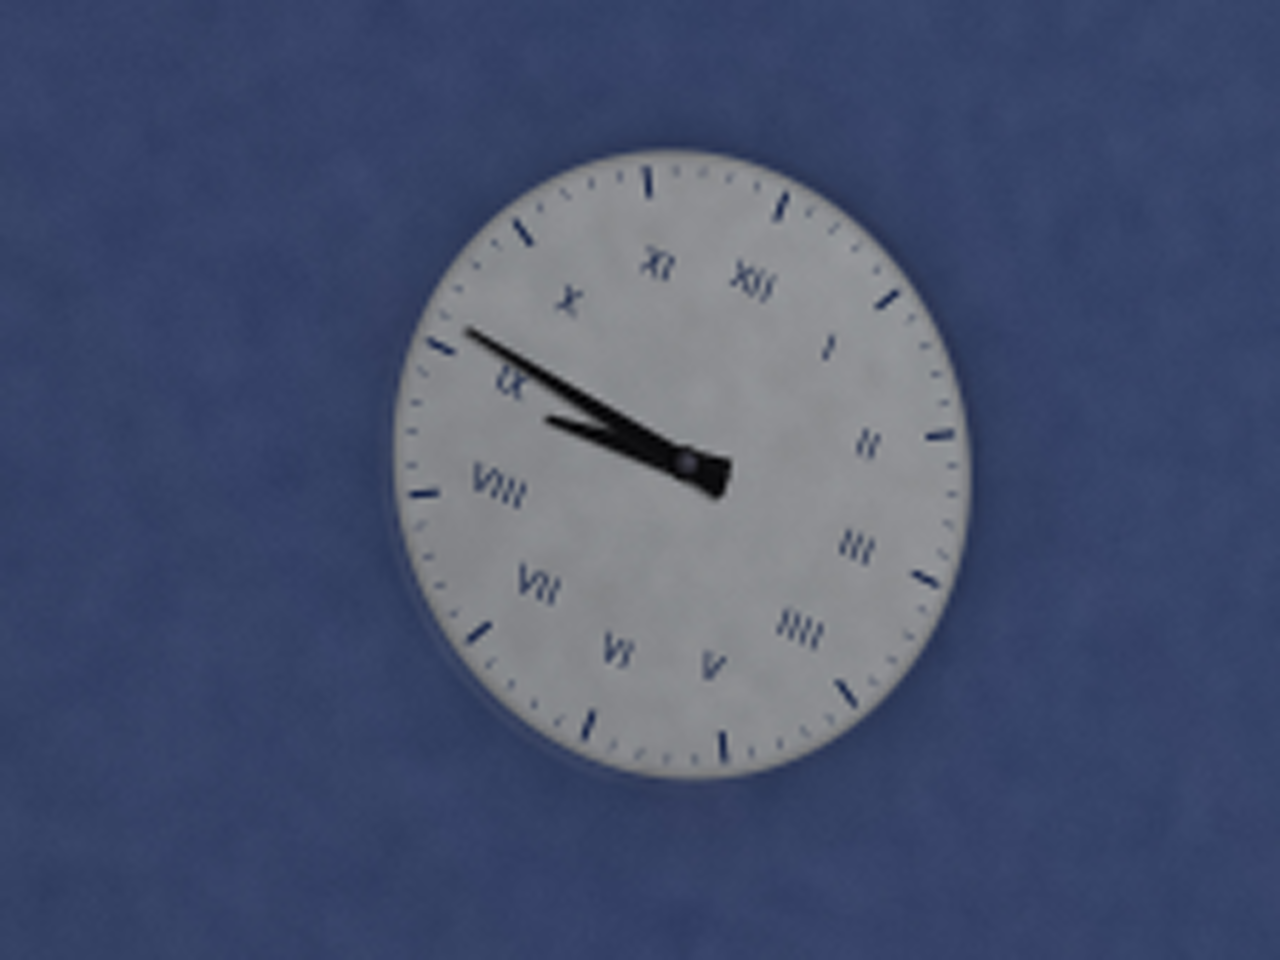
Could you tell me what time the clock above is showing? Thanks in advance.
8:46
